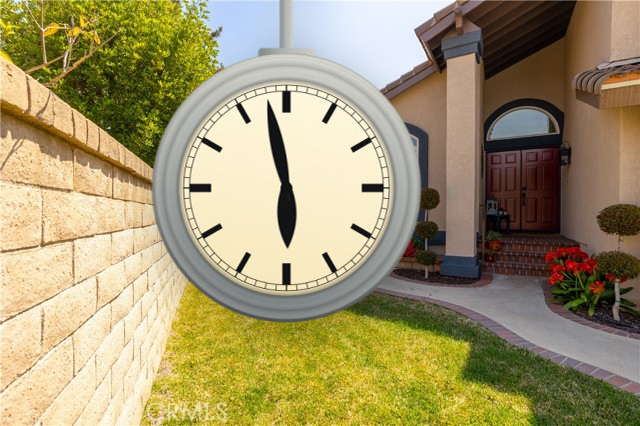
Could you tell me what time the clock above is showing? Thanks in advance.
5:58
